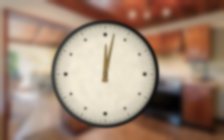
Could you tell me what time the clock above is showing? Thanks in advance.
12:02
